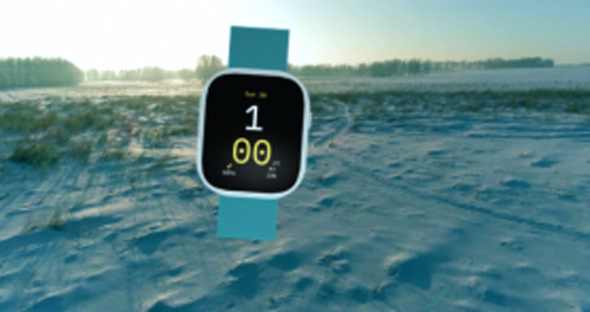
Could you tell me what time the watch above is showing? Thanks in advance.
1:00
